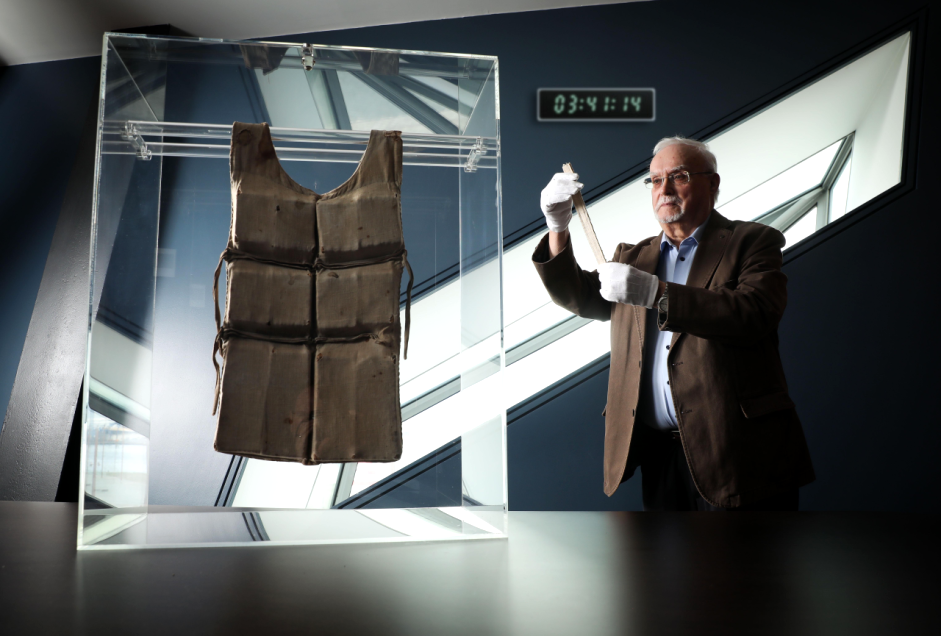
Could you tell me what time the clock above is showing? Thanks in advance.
3:41:14
